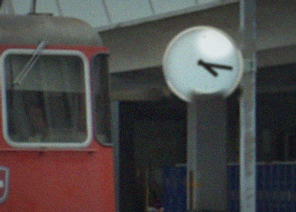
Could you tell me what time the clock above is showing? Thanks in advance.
4:16
